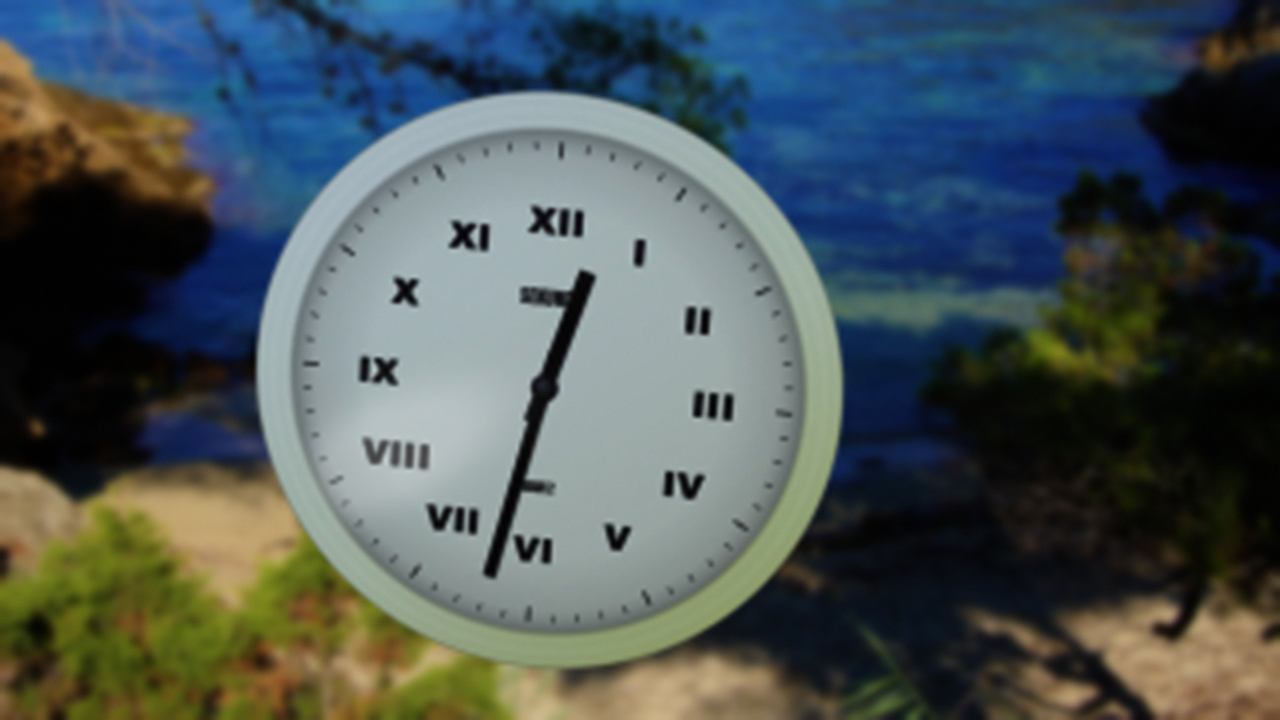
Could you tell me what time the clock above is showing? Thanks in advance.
12:32
